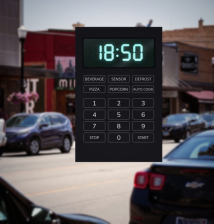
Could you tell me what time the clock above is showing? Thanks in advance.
18:50
